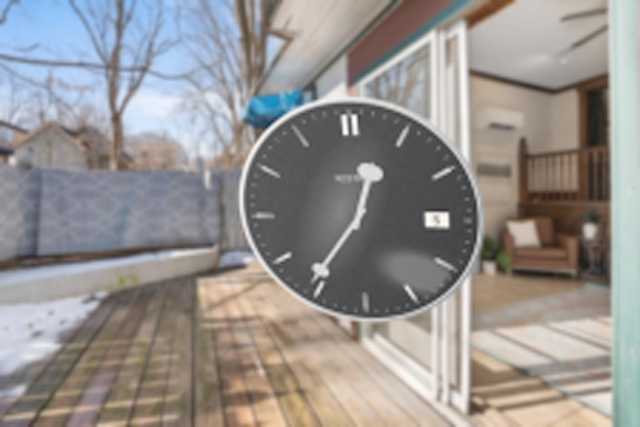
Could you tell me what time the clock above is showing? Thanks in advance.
12:36
